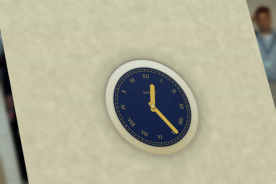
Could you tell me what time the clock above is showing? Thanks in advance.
12:24
